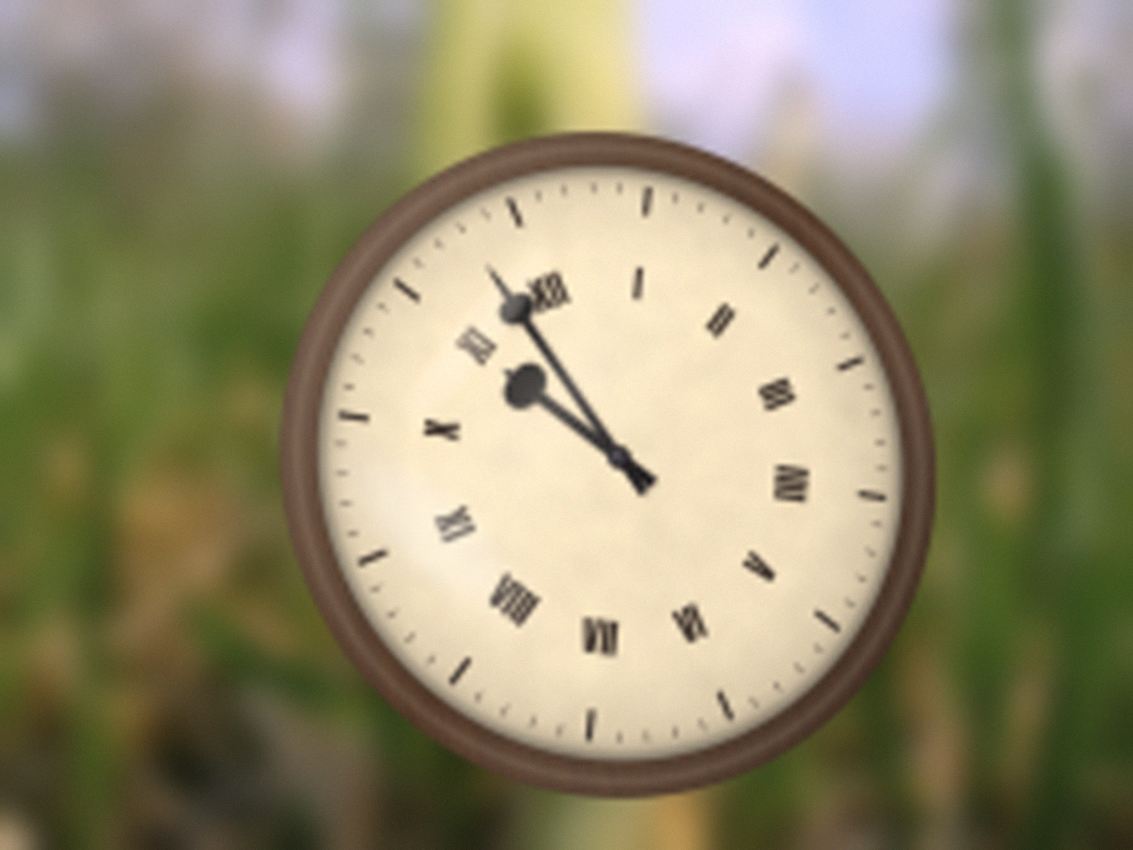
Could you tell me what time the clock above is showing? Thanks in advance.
10:58
